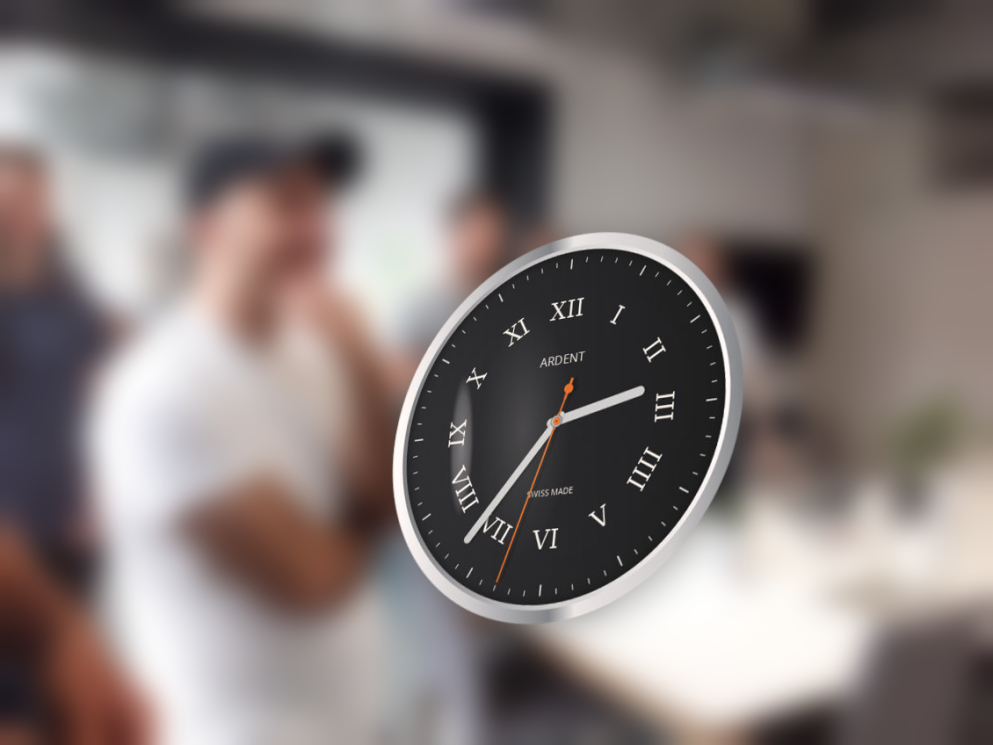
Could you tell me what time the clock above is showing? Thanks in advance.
2:36:33
